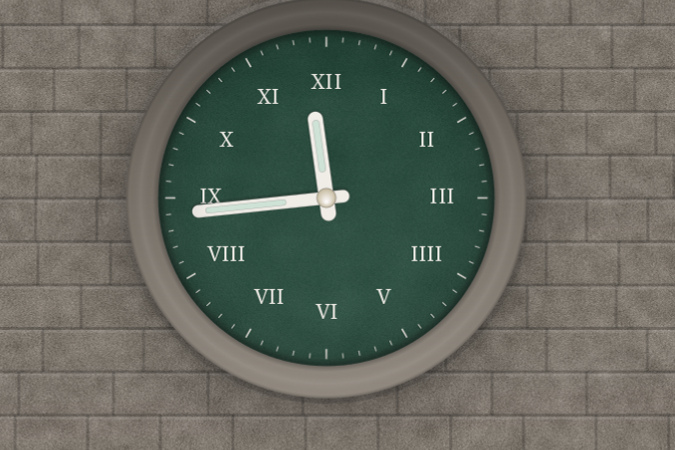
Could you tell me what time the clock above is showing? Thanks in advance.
11:44
